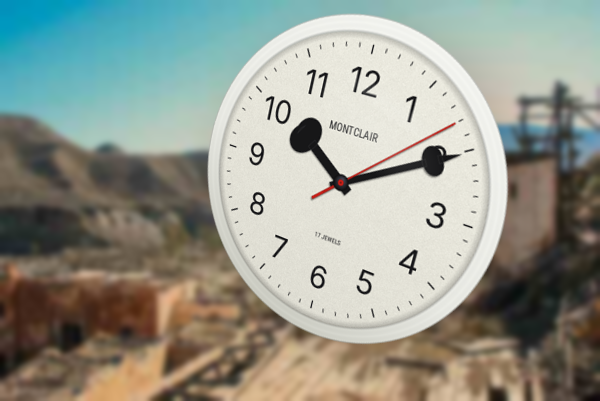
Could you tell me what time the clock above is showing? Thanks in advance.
10:10:08
